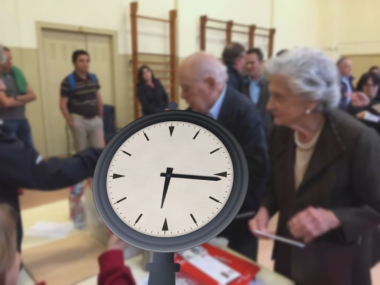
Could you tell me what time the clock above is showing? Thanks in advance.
6:16
